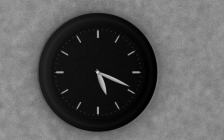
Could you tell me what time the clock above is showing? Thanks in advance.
5:19
